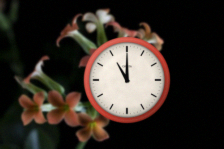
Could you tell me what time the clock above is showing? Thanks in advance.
11:00
